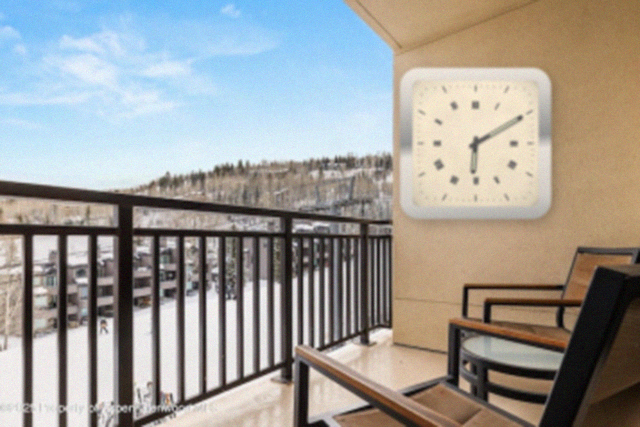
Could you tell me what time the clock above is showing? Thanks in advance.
6:10
